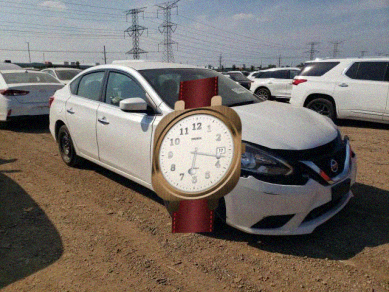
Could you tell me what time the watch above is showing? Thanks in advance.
6:17
